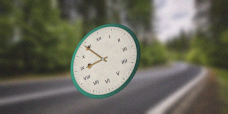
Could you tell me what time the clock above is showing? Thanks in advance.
8:54
